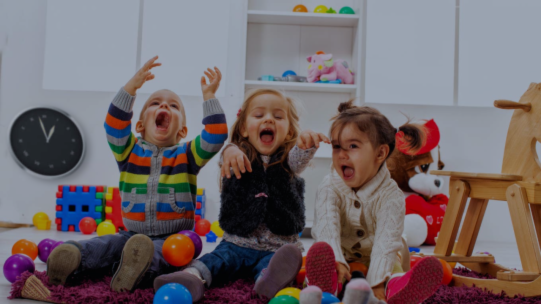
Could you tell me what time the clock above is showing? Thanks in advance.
12:58
